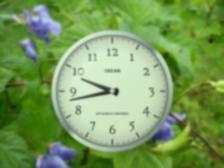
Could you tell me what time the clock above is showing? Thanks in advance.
9:43
